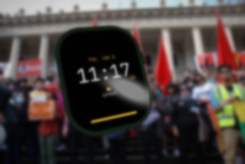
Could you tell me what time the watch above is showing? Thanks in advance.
11:17
